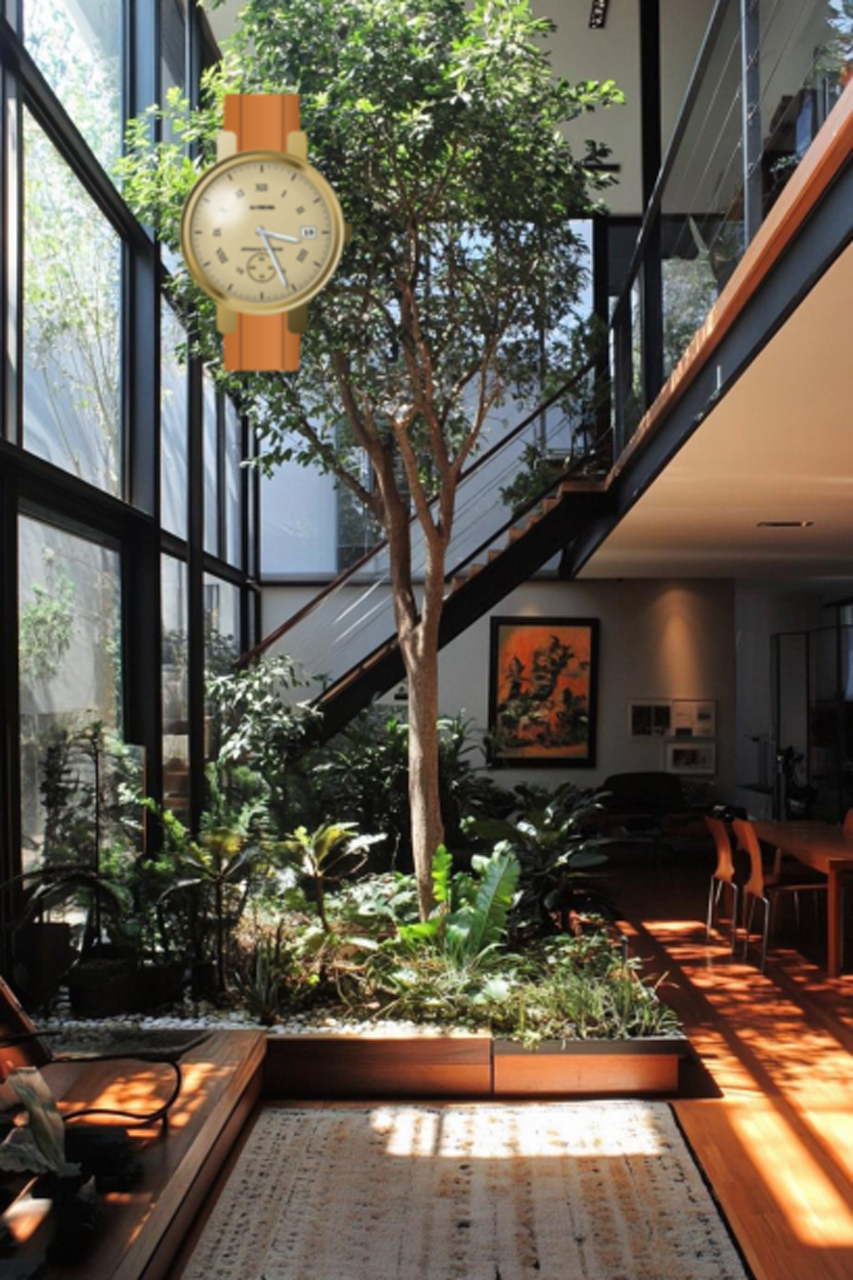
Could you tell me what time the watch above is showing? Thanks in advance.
3:26
